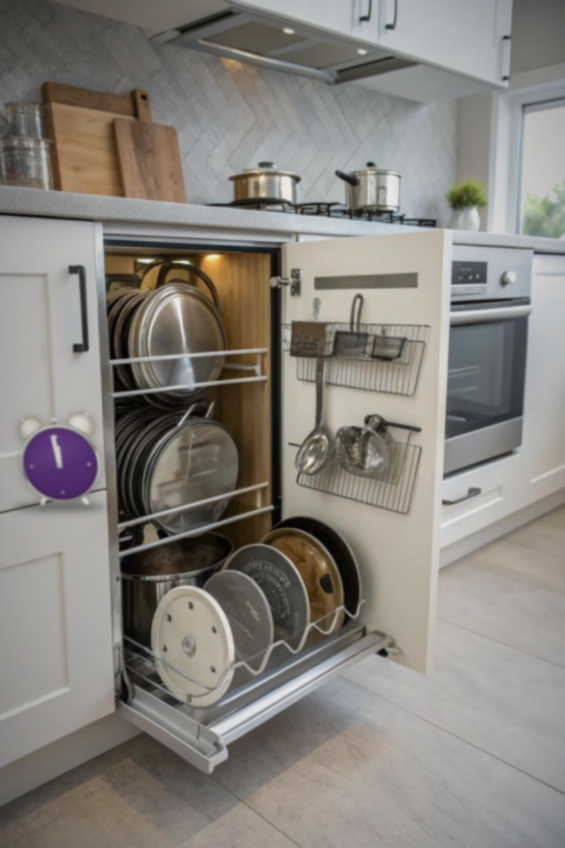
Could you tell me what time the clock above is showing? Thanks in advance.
11:59
